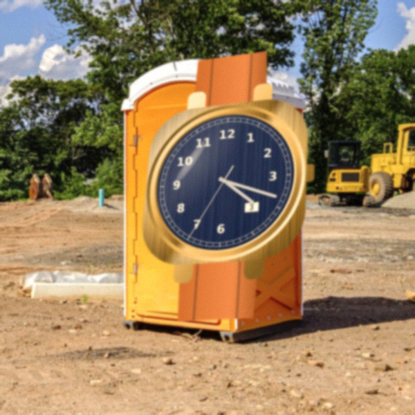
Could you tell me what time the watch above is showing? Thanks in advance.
4:18:35
